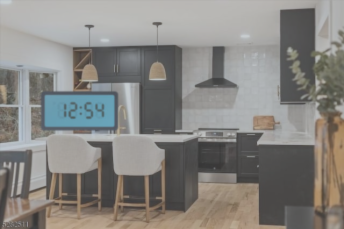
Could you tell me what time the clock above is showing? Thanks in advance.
12:54
